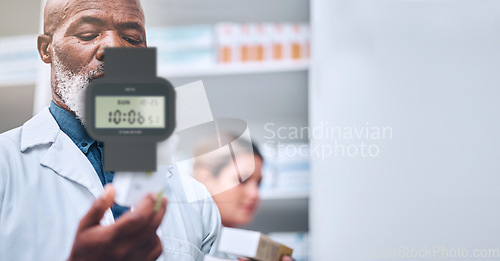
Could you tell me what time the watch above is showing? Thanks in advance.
10:06
